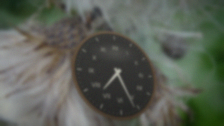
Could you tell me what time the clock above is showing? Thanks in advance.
7:26
